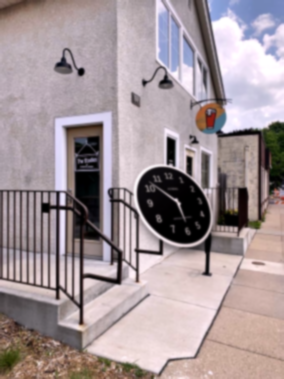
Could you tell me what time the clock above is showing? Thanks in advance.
5:52
